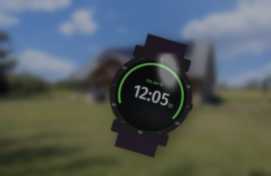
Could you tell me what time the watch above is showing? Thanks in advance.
12:05
